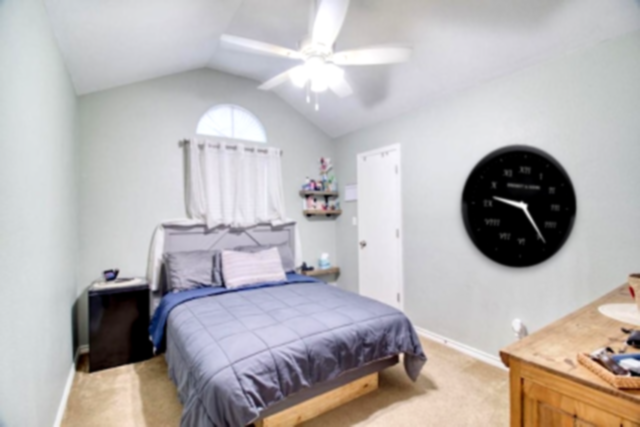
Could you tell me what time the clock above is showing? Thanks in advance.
9:24
